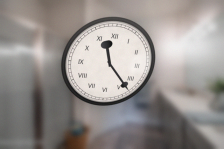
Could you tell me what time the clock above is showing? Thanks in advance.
11:23
